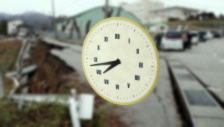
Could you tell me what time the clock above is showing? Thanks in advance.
7:43
